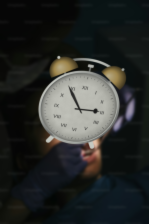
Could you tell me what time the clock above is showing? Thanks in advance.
2:54
